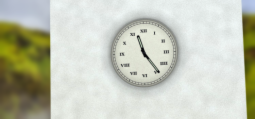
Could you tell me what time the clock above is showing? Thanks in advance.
11:24
